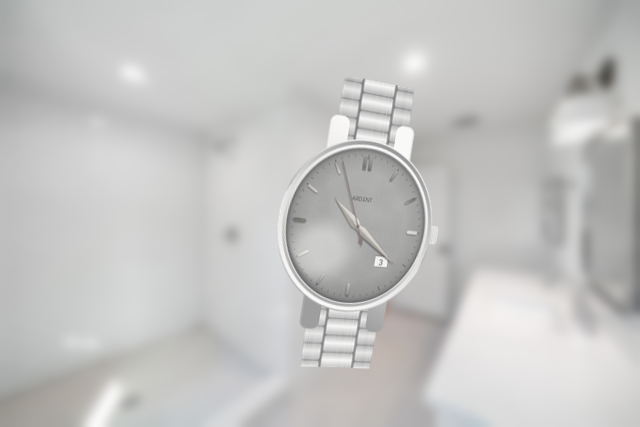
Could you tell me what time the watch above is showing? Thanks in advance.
10:20:56
